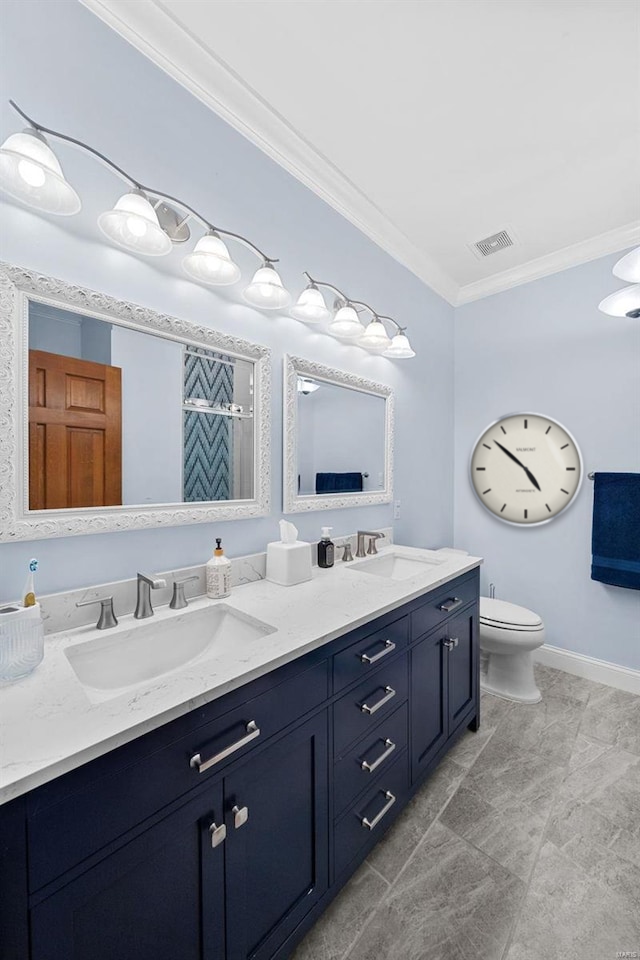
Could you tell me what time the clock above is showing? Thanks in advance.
4:52
